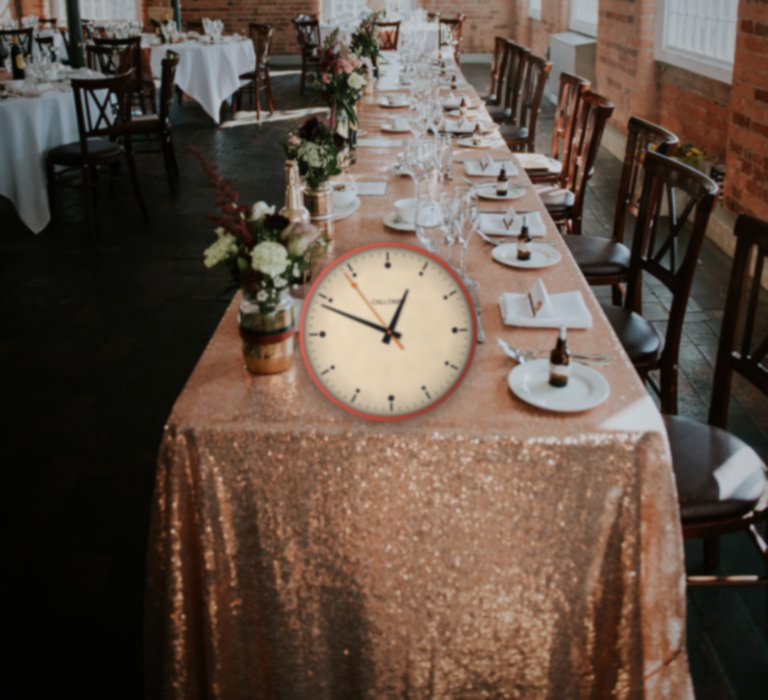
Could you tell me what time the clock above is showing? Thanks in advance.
12:48:54
